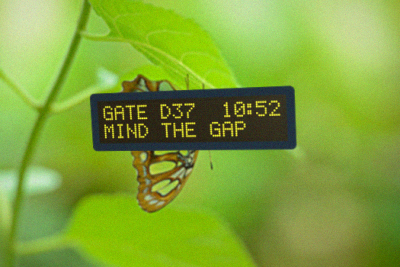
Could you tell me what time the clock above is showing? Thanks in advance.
10:52
